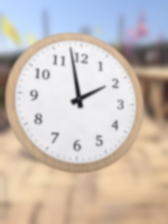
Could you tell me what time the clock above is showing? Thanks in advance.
1:58
